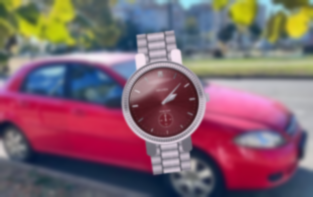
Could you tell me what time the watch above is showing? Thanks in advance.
2:08
